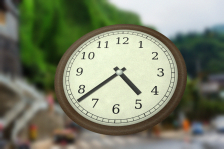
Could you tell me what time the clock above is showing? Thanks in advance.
4:38
